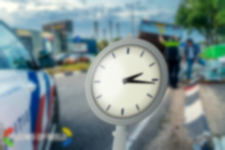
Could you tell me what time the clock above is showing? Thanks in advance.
2:16
